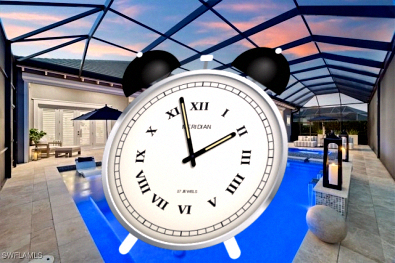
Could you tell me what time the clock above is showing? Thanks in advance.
1:57
